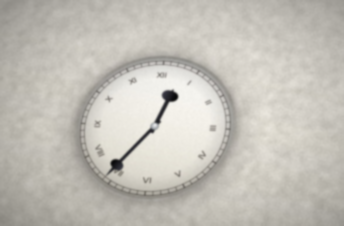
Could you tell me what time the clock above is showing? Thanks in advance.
12:36
